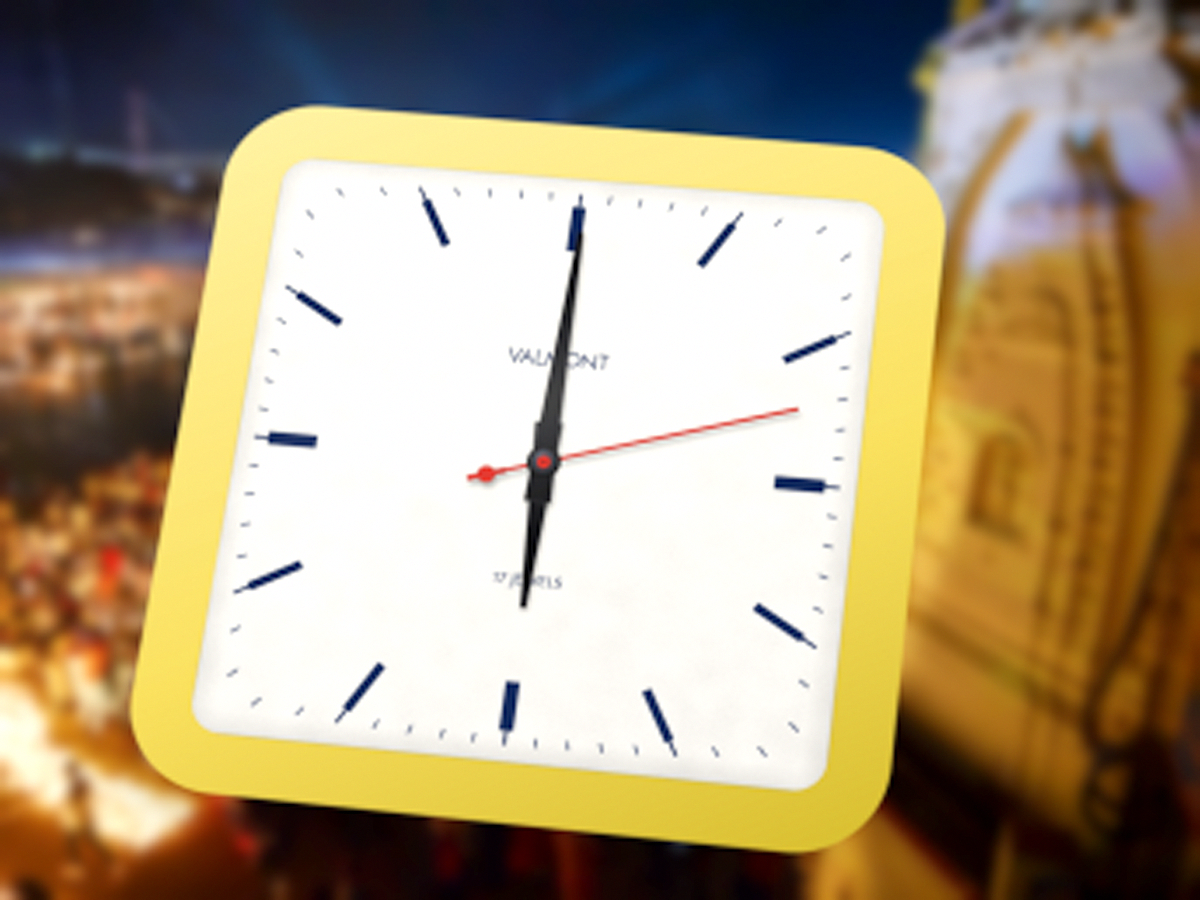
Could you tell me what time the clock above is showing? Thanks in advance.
6:00:12
